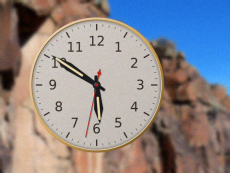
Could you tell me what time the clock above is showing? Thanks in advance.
5:50:32
